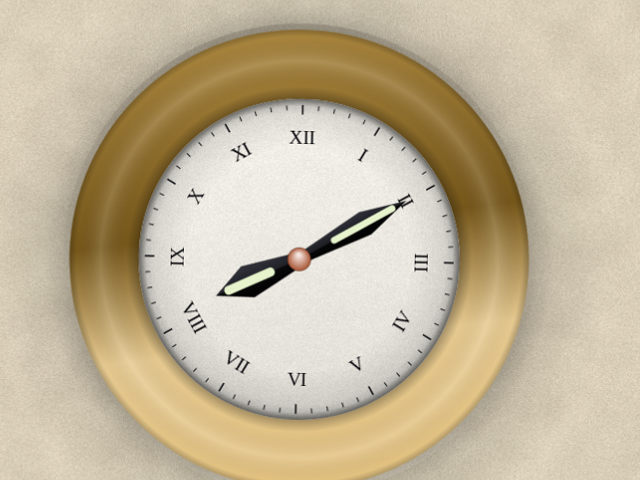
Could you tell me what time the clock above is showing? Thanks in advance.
8:10
